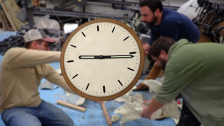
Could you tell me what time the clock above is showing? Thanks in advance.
9:16
